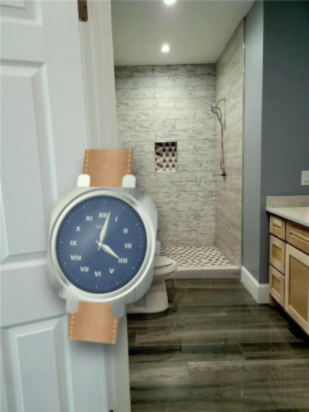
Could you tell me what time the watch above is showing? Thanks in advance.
4:02
